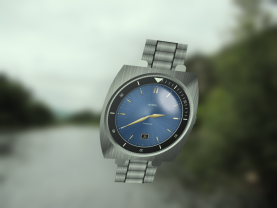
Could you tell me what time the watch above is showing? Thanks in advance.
2:40
